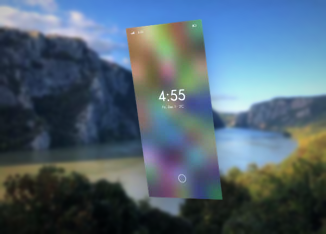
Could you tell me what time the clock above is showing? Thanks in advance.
4:55
